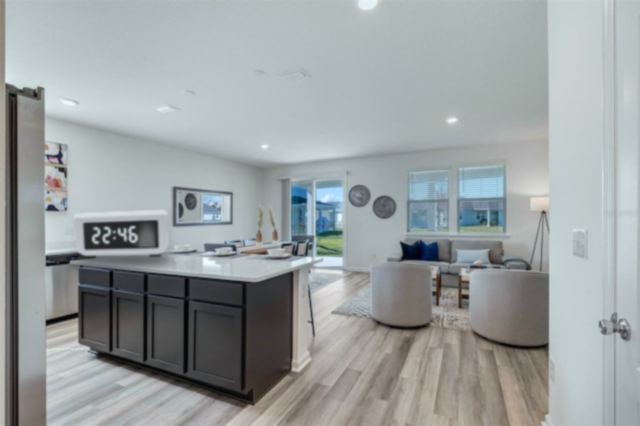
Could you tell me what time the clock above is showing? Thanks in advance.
22:46
